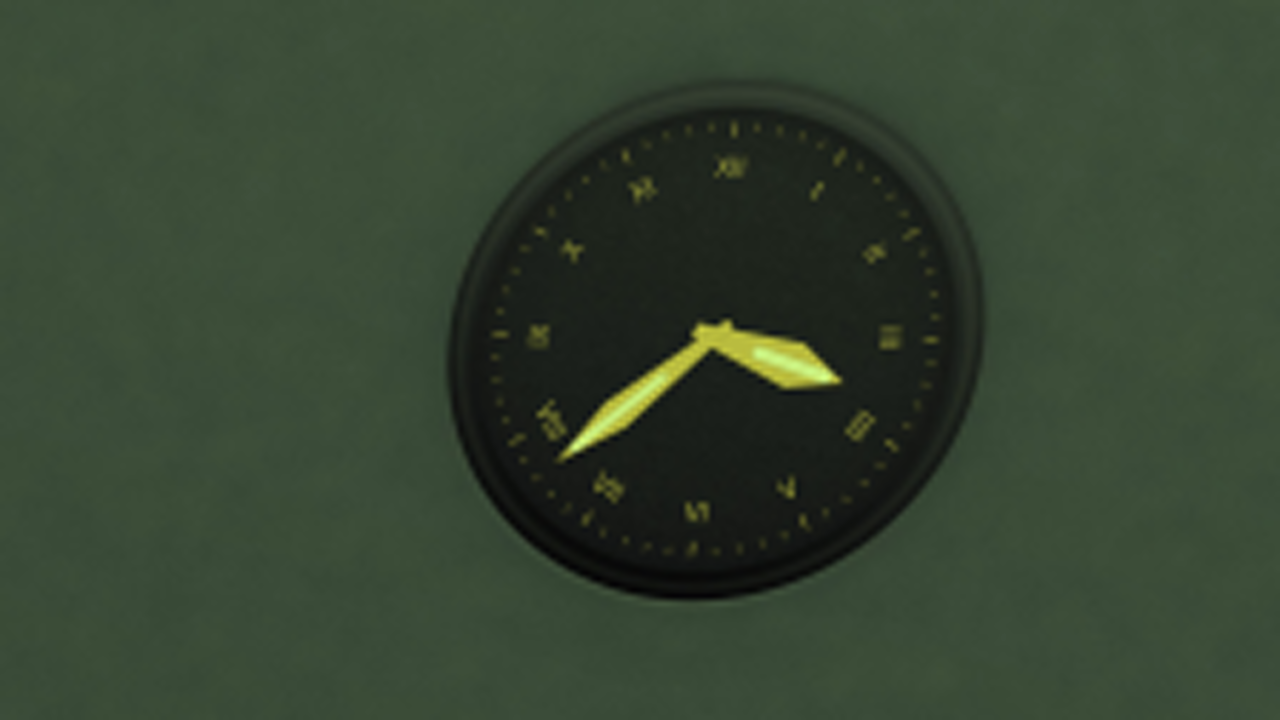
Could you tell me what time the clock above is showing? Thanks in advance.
3:38
